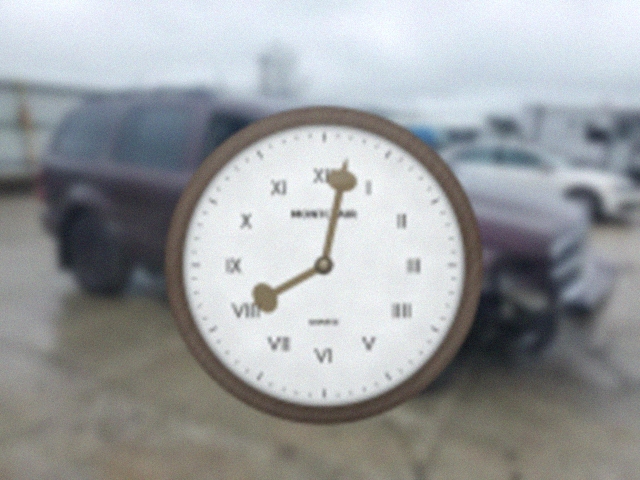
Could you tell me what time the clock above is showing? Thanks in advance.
8:02
